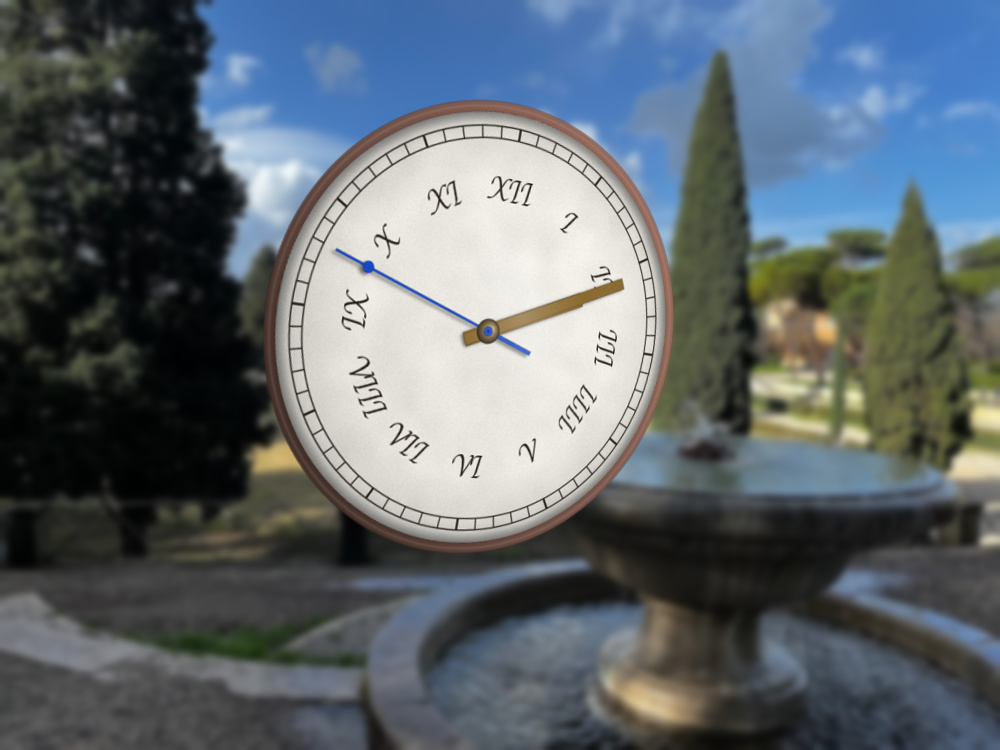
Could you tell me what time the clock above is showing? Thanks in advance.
2:10:48
